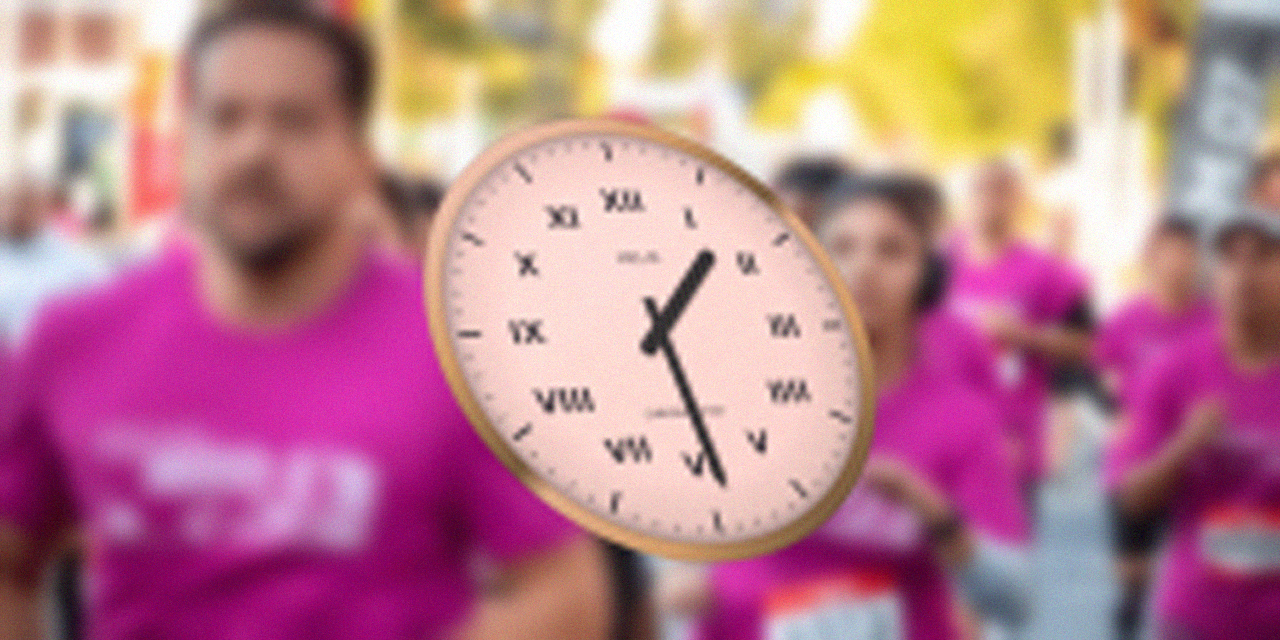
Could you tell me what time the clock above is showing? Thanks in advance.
1:29
